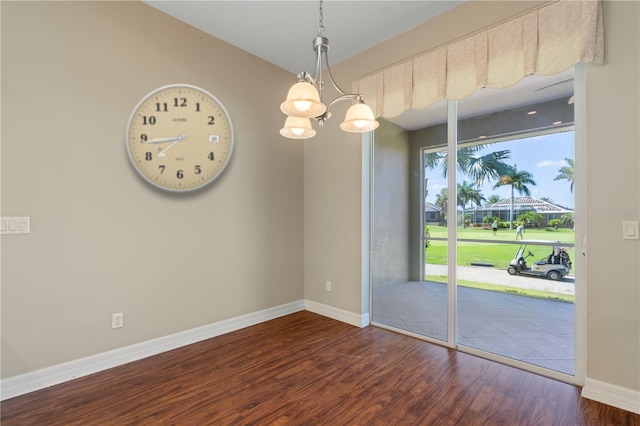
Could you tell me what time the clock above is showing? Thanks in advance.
7:44
